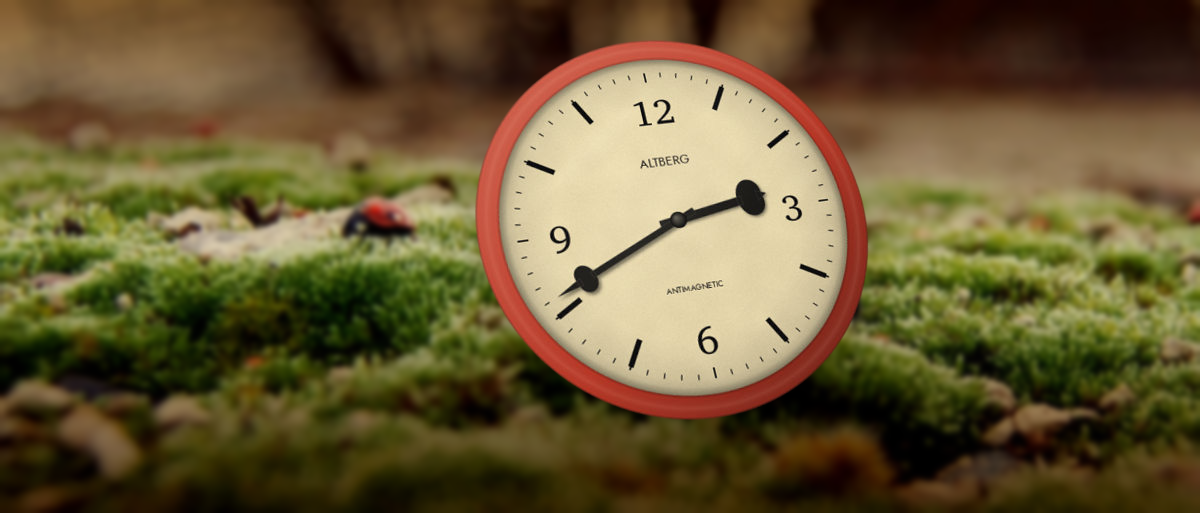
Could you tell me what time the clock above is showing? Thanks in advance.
2:41
